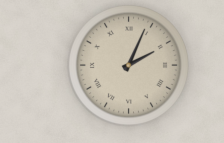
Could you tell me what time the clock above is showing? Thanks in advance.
2:04
